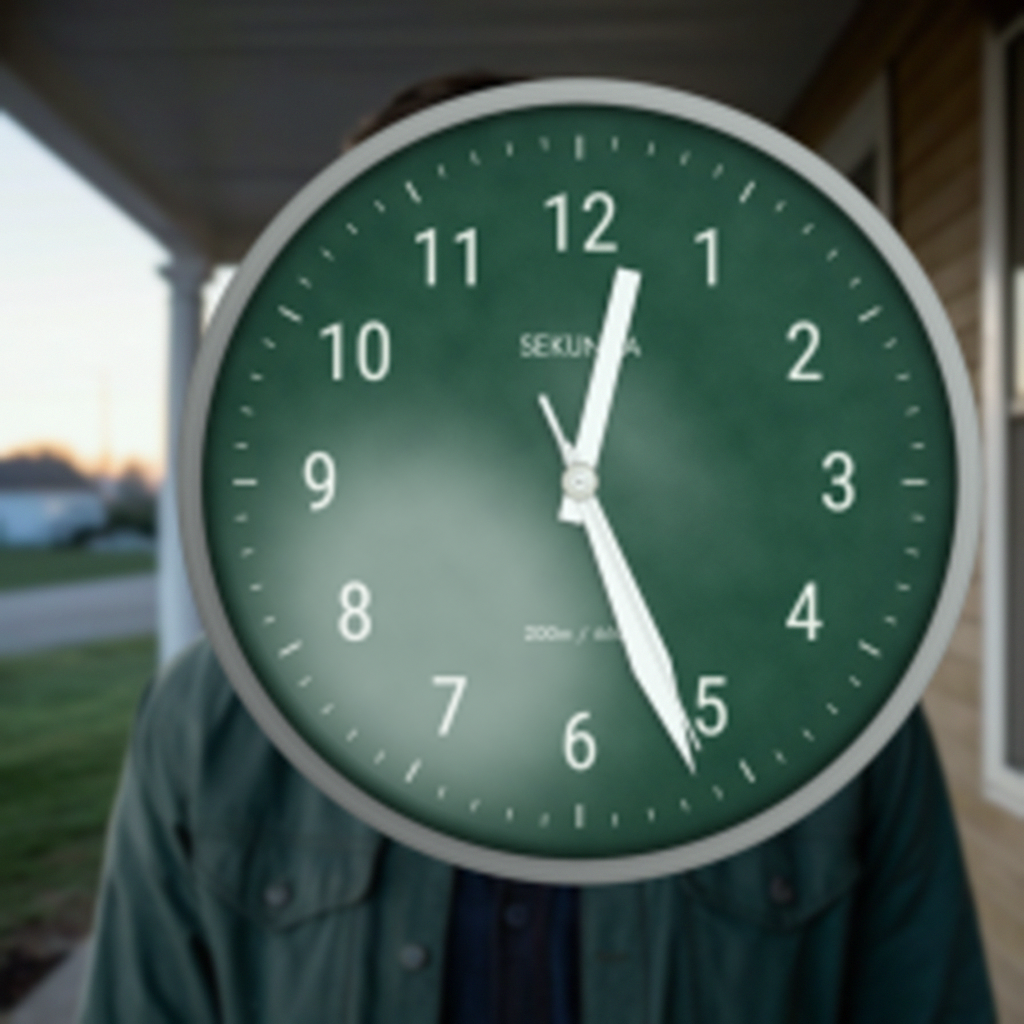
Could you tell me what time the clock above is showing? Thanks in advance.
12:26:26
